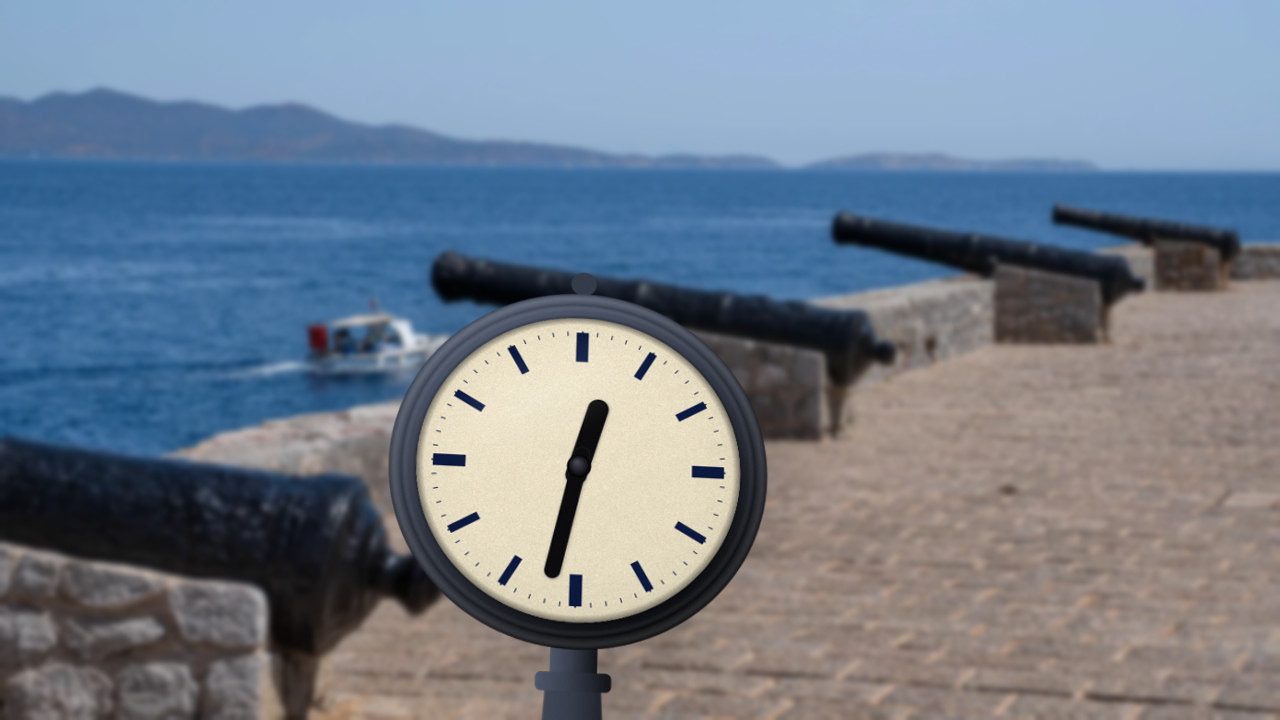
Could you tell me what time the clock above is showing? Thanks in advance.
12:32
